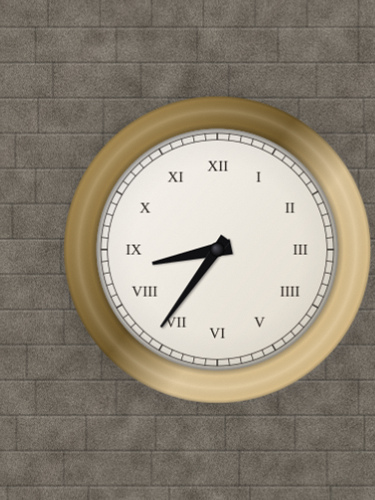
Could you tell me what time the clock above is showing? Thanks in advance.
8:36
